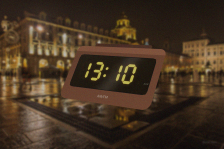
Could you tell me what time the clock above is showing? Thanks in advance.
13:10
